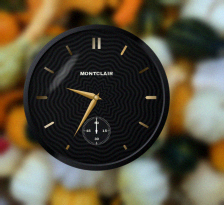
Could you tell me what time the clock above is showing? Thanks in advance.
9:35
